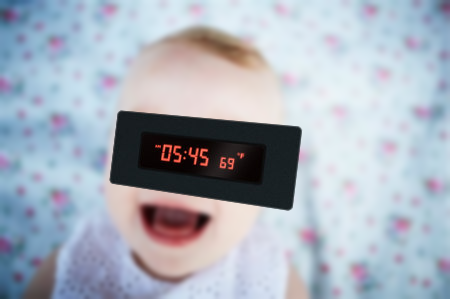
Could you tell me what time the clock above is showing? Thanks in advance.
5:45
